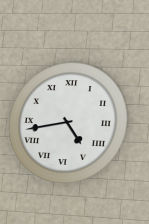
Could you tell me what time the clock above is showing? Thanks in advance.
4:43
